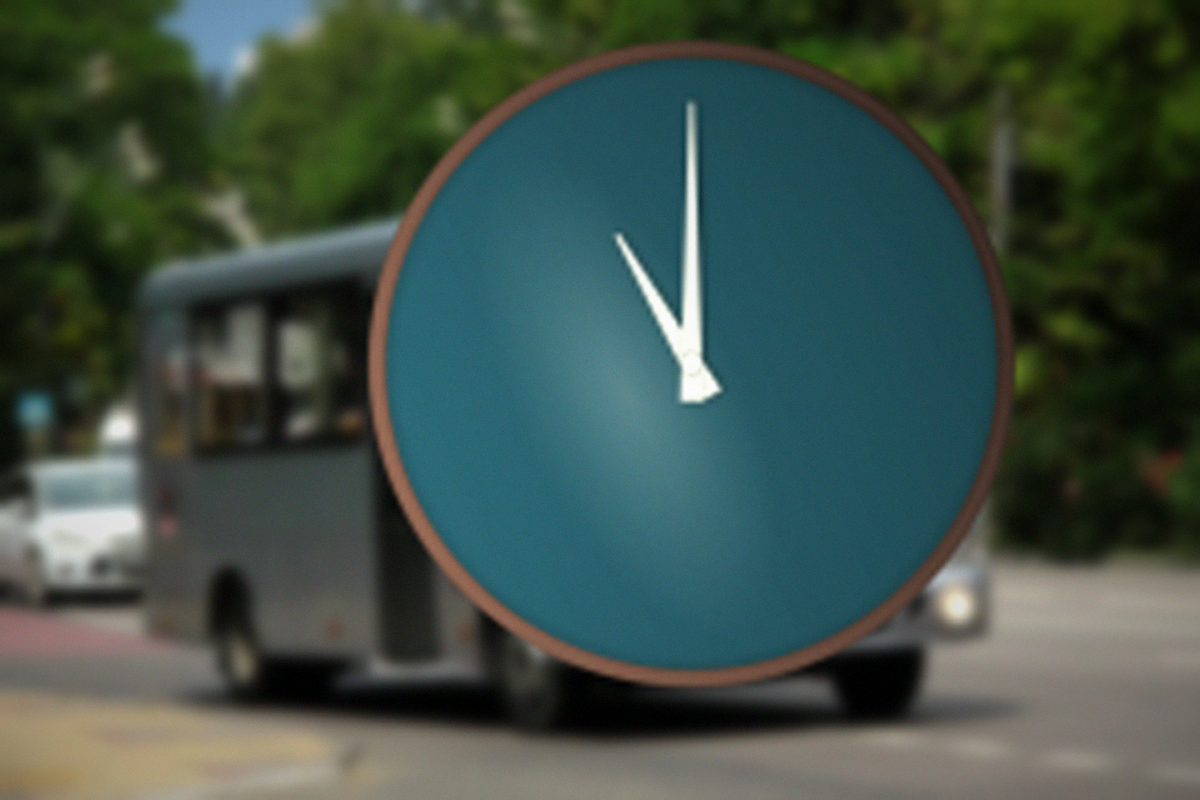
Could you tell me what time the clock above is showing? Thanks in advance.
11:00
